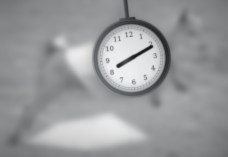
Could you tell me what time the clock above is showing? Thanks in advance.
8:11
